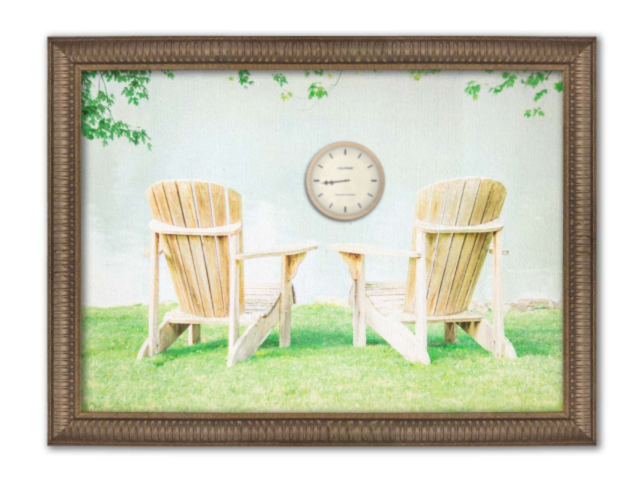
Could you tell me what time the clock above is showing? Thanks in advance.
8:44
